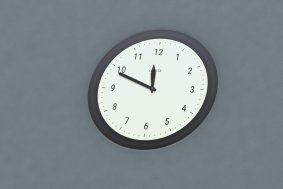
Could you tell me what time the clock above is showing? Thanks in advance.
11:49
